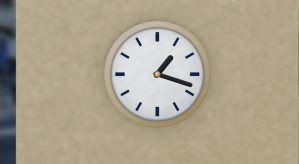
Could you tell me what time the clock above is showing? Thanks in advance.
1:18
